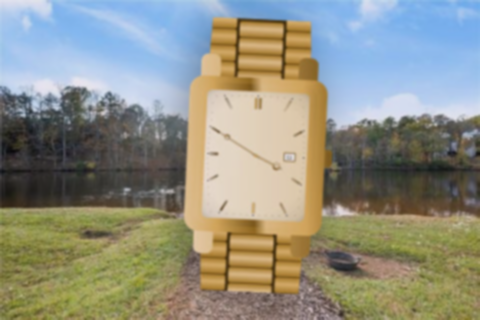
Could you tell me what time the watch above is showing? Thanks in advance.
3:50
